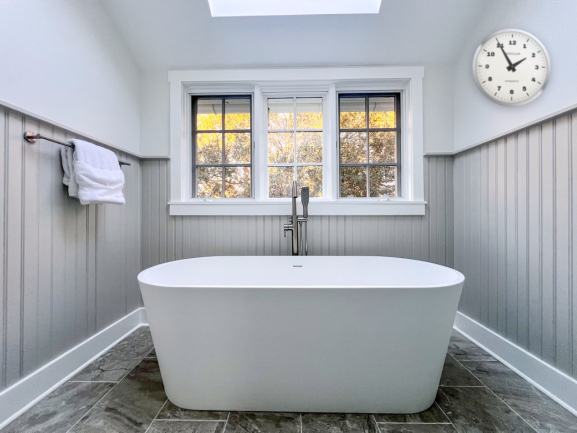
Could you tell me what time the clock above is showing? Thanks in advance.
1:55
